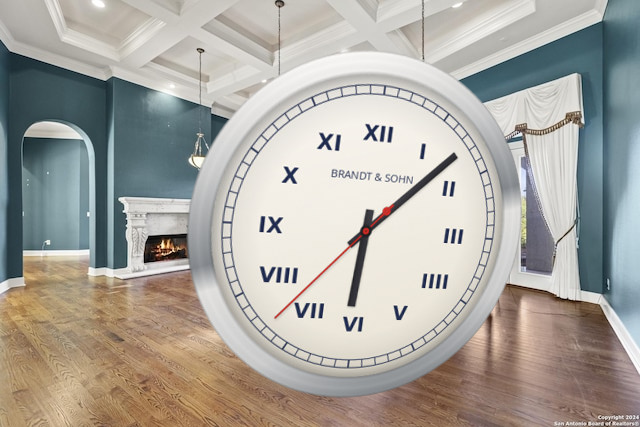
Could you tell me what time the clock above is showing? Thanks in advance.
6:07:37
